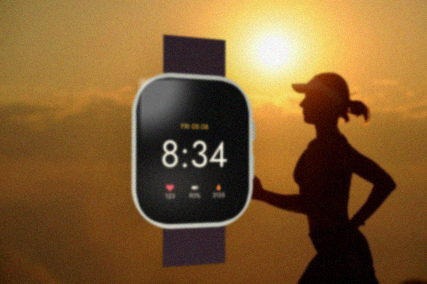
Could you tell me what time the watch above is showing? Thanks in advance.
8:34
